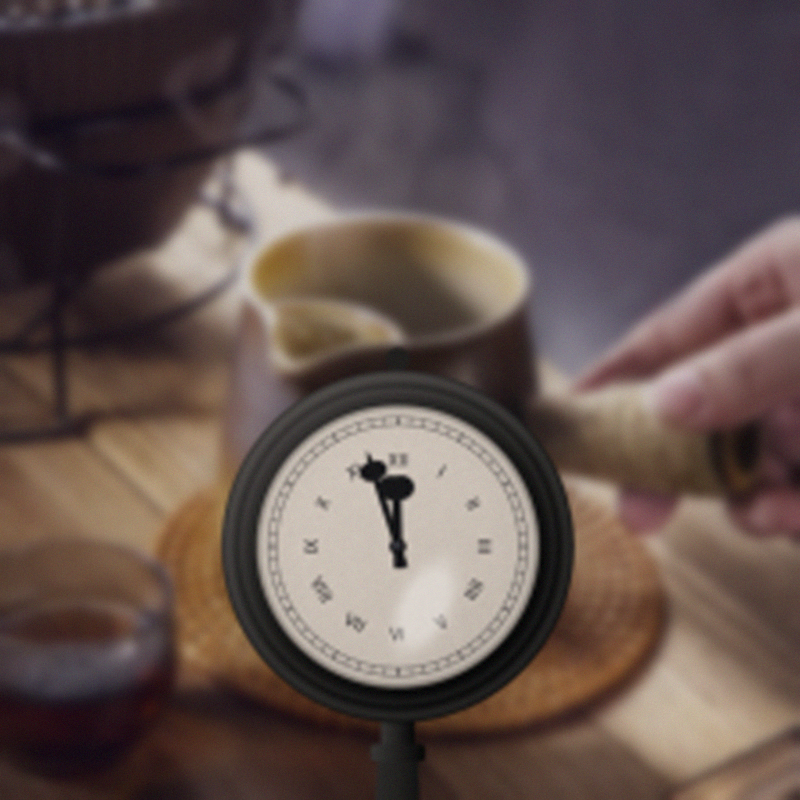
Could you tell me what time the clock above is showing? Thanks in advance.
11:57
